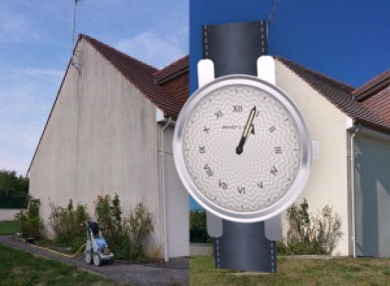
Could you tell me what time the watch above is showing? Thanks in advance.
1:04
